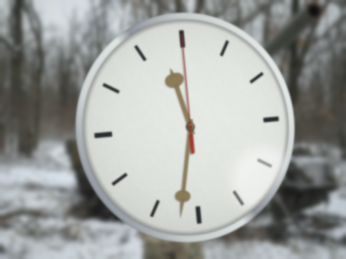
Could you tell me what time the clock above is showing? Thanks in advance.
11:32:00
